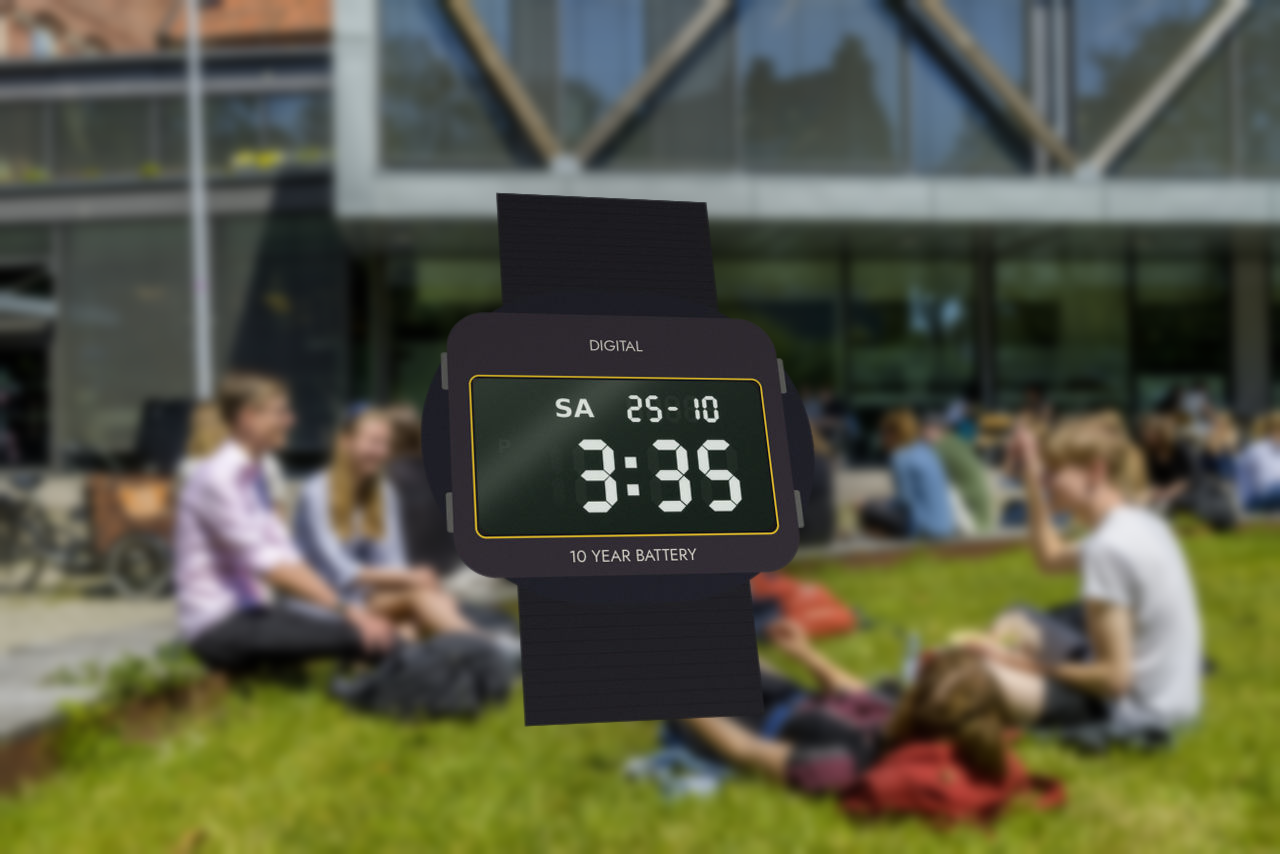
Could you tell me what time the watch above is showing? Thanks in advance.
3:35
